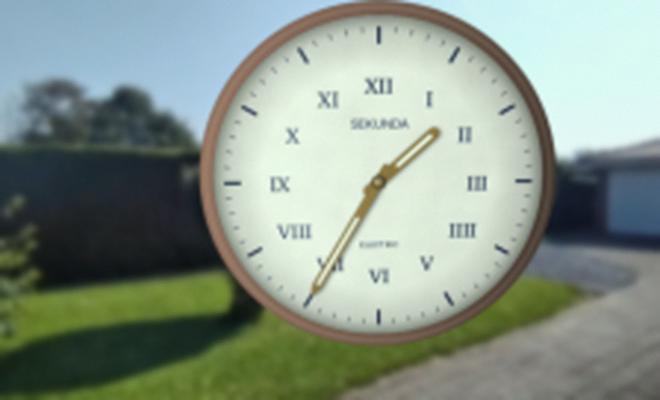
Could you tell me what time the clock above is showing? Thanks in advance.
1:35
